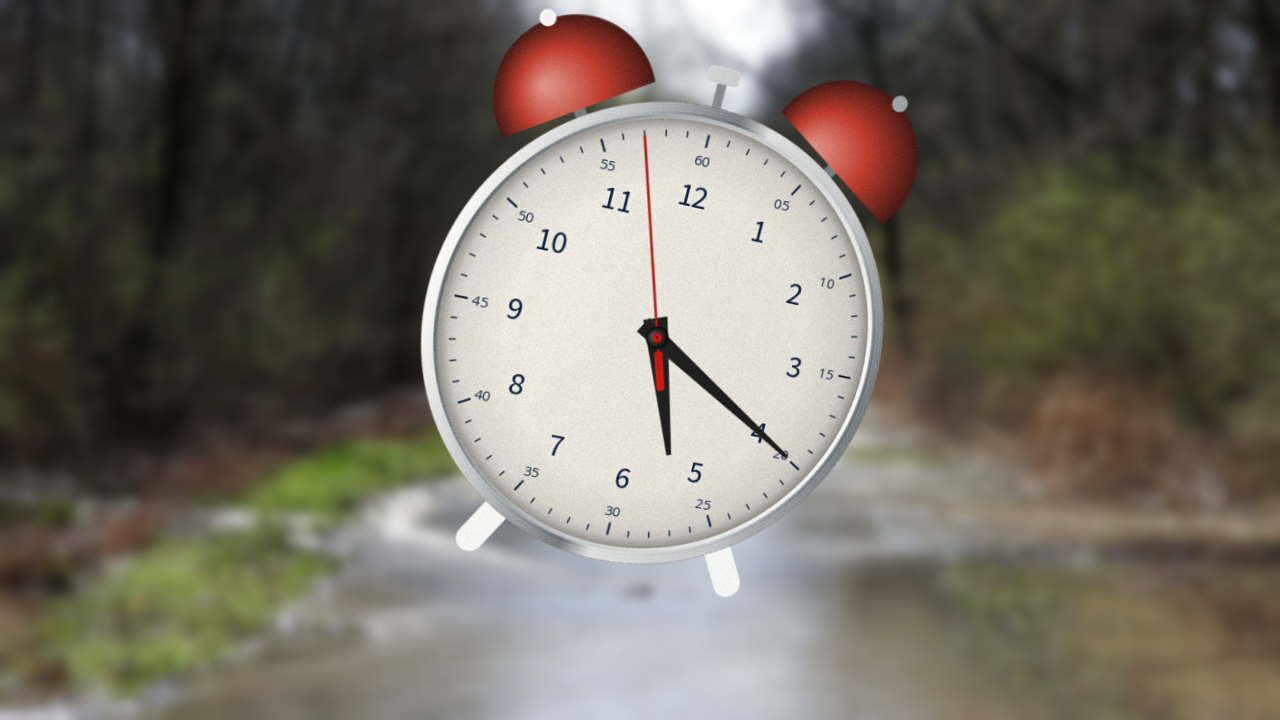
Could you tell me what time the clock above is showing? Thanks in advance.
5:19:57
